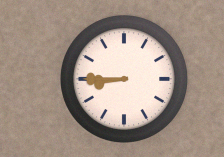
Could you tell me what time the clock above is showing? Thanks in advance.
8:45
